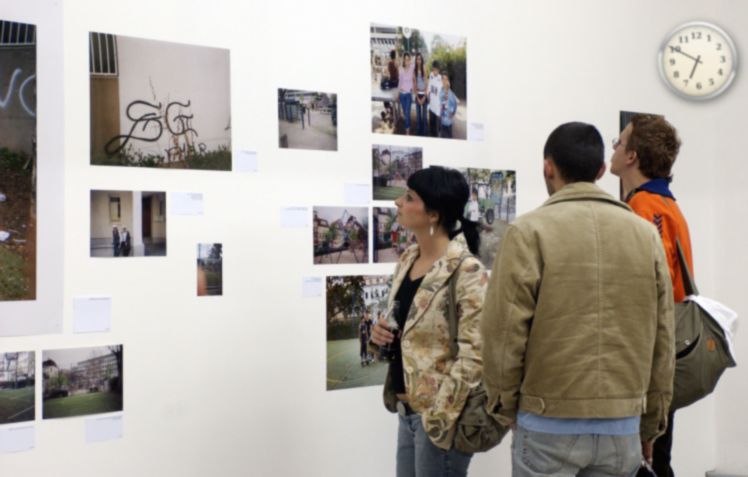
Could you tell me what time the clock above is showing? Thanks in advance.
6:50
